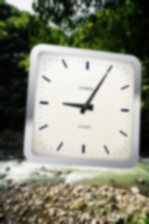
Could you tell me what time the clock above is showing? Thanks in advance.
9:05
